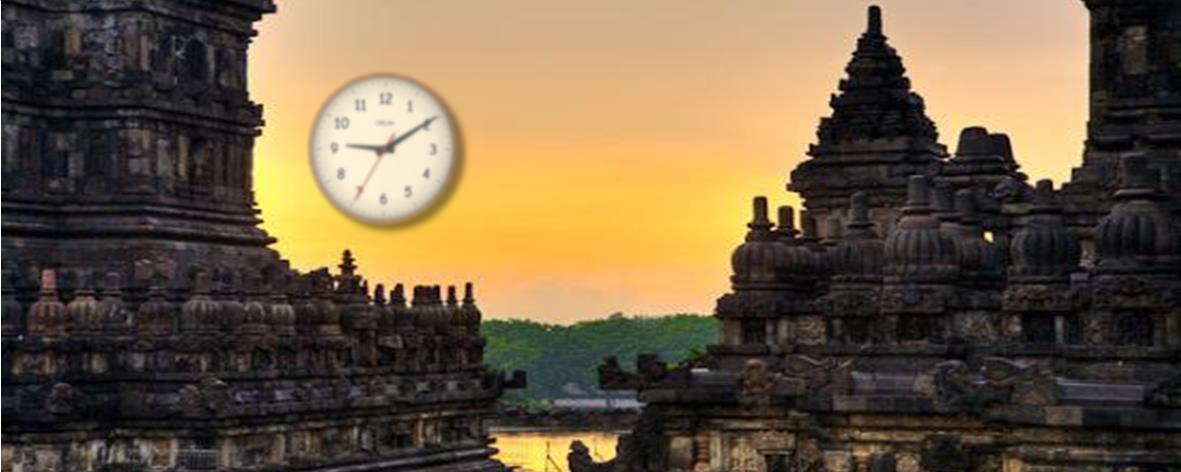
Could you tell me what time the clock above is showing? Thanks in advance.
9:09:35
